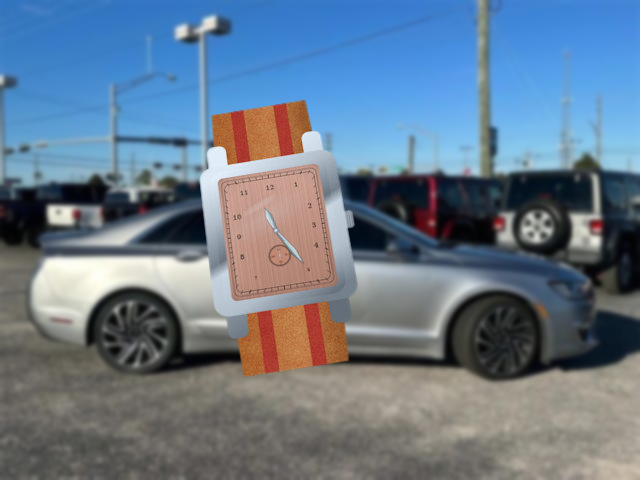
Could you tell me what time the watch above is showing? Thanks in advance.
11:25
